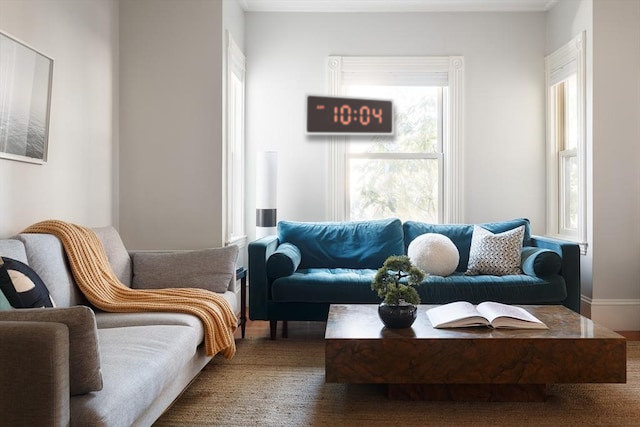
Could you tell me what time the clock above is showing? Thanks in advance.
10:04
